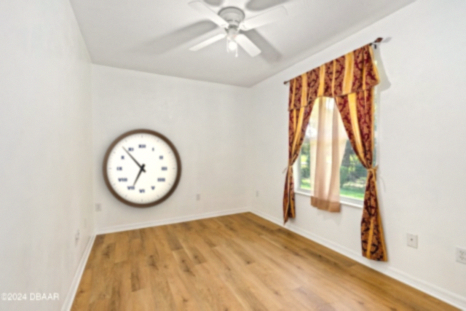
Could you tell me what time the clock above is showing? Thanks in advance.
6:53
